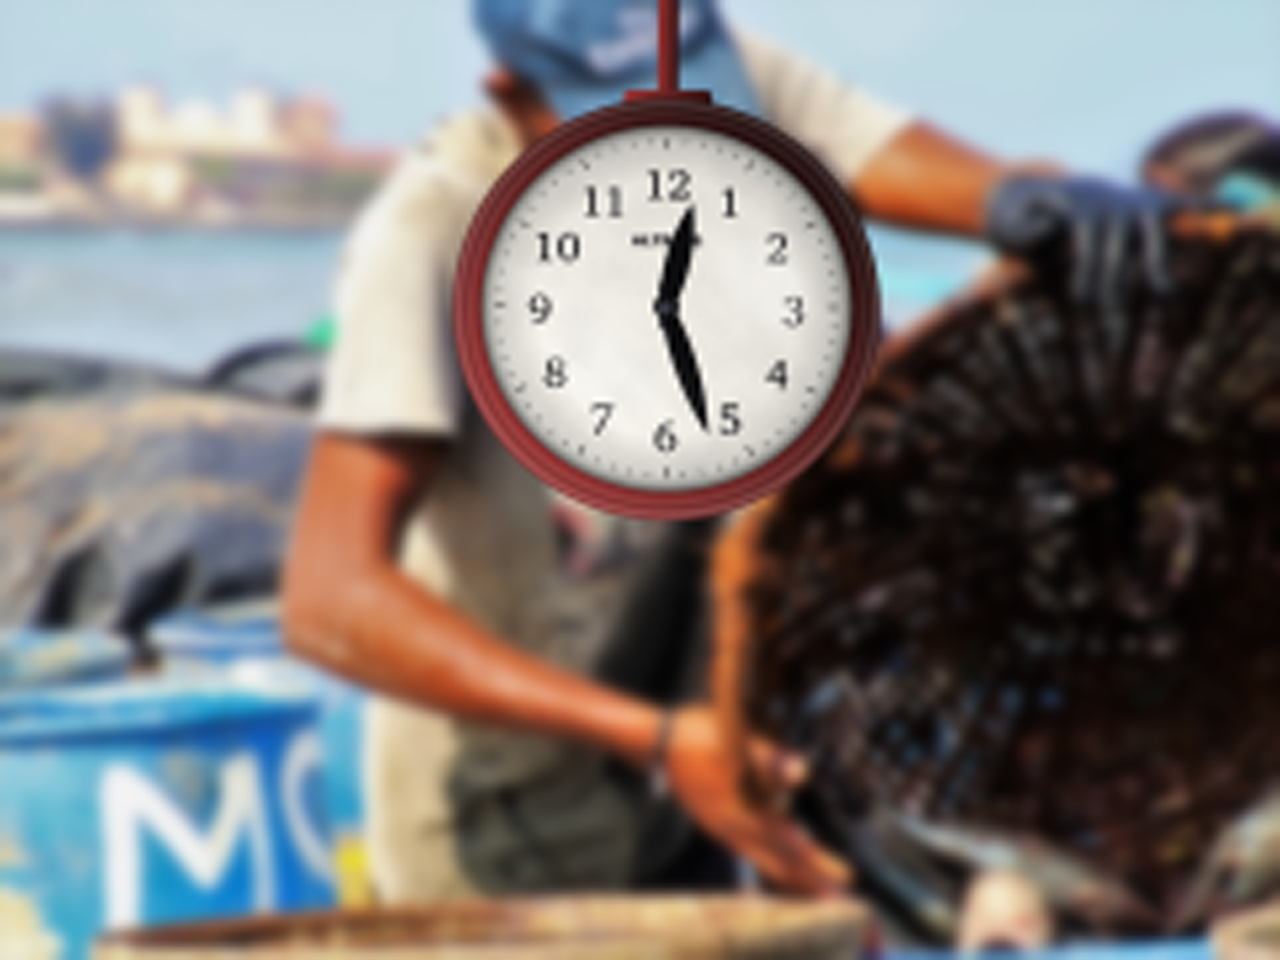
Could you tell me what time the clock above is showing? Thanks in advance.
12:27
